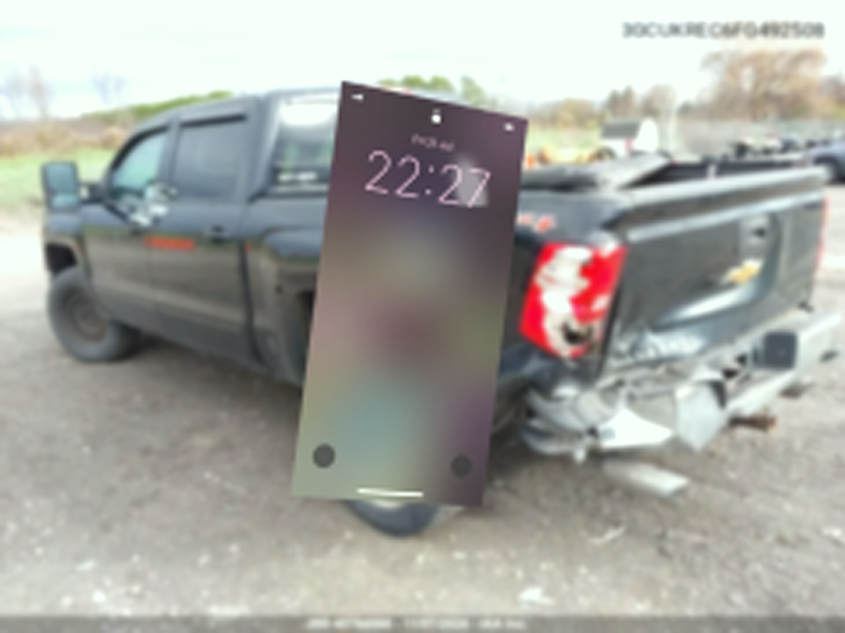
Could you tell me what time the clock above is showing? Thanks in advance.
22:27
